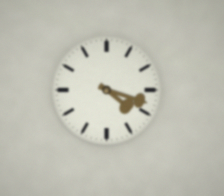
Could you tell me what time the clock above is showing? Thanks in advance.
4:18
